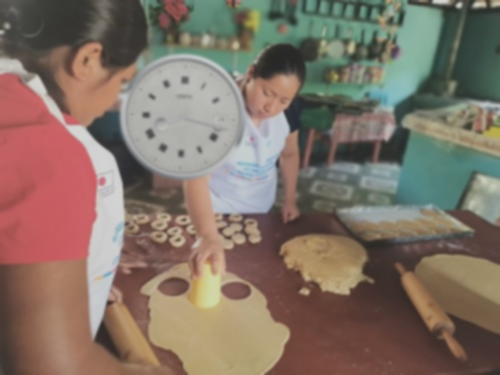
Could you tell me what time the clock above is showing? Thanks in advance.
8:17
